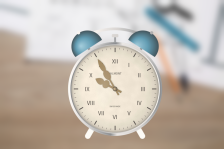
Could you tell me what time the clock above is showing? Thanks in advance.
9:55
